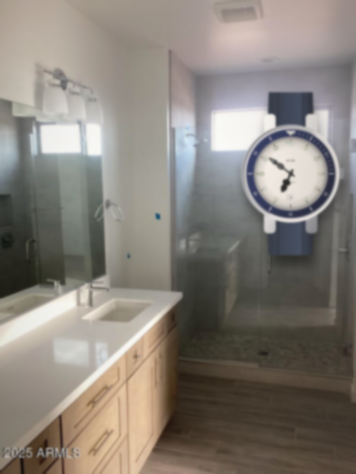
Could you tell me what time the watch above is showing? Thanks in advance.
6:51
